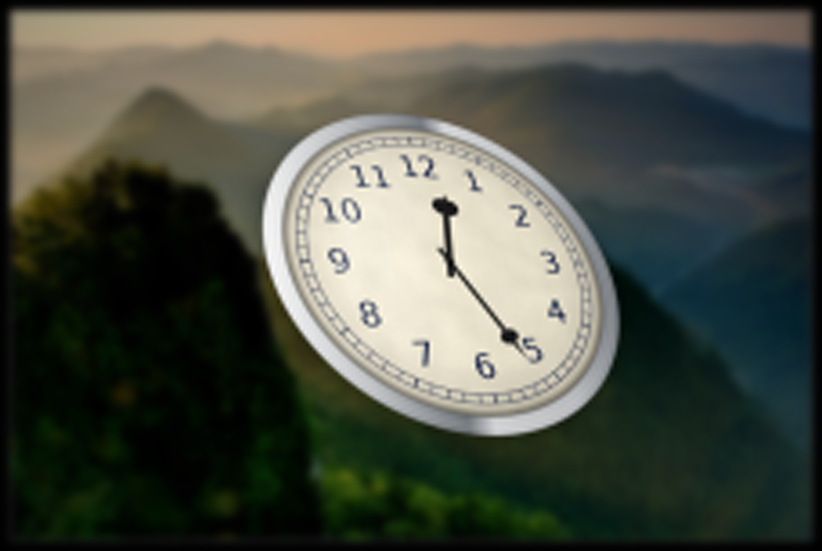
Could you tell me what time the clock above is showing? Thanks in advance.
12:26
